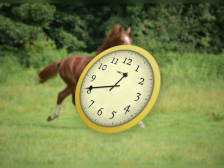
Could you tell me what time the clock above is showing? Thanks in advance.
12:41
